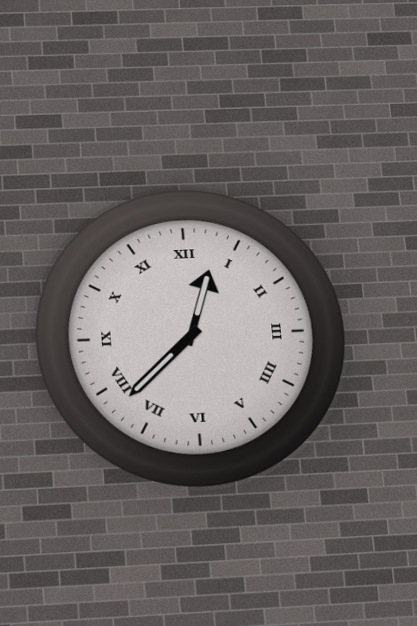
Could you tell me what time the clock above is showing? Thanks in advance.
12:38
